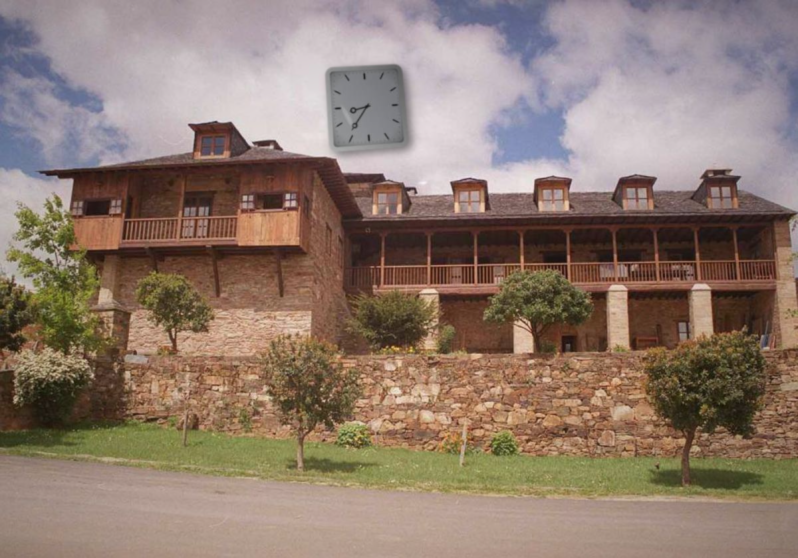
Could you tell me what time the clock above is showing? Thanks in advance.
8:36
